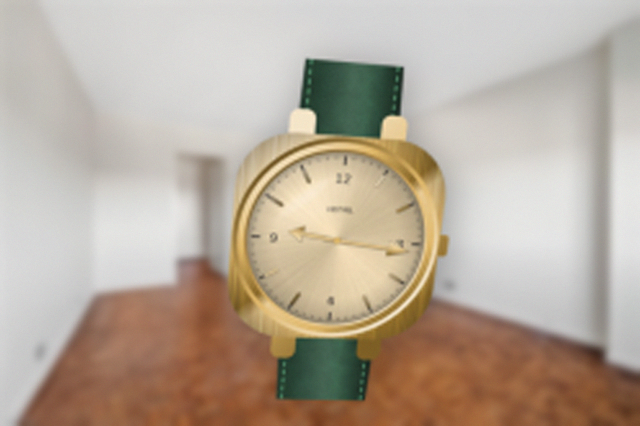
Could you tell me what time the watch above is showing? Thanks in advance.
9:16
